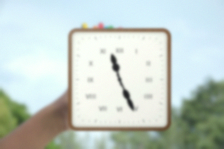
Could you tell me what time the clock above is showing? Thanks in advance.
11:26
